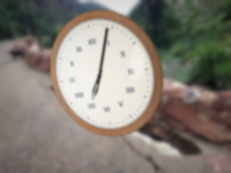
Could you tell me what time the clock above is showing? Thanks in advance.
7:04
